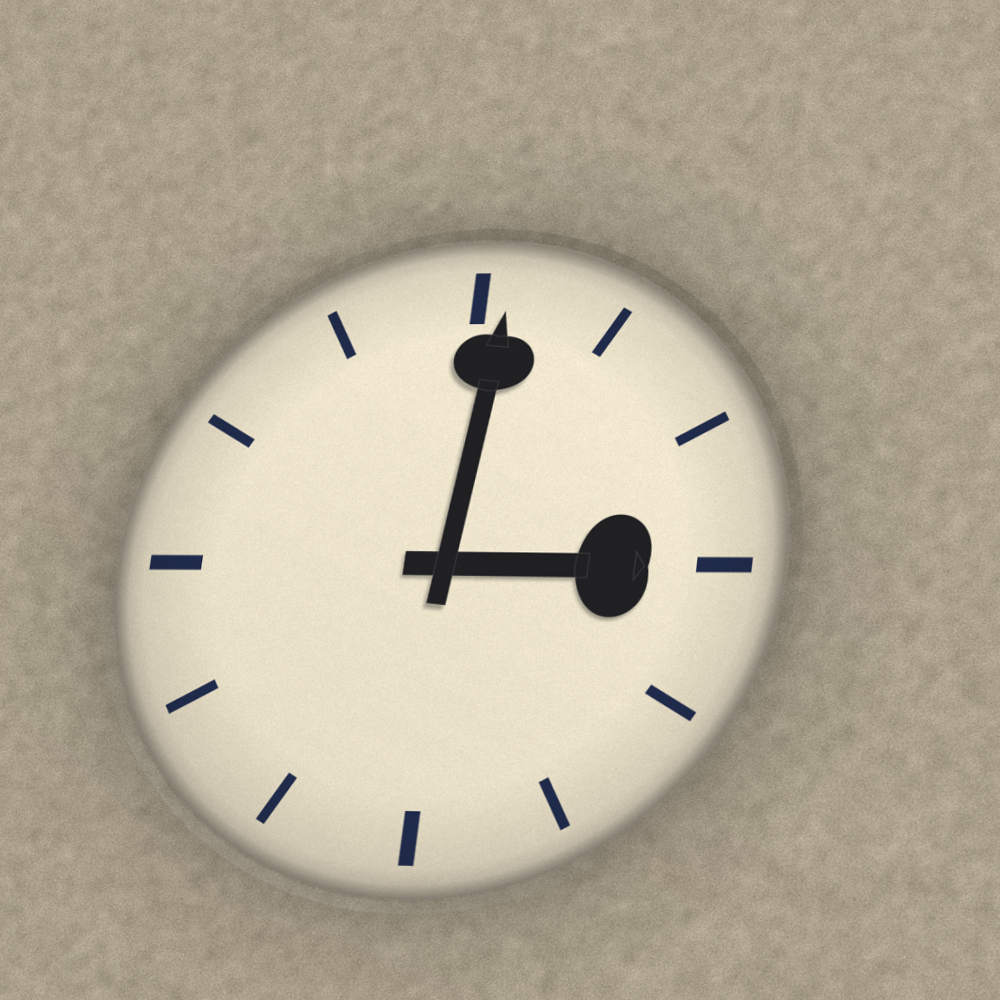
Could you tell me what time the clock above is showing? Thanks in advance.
3:01
